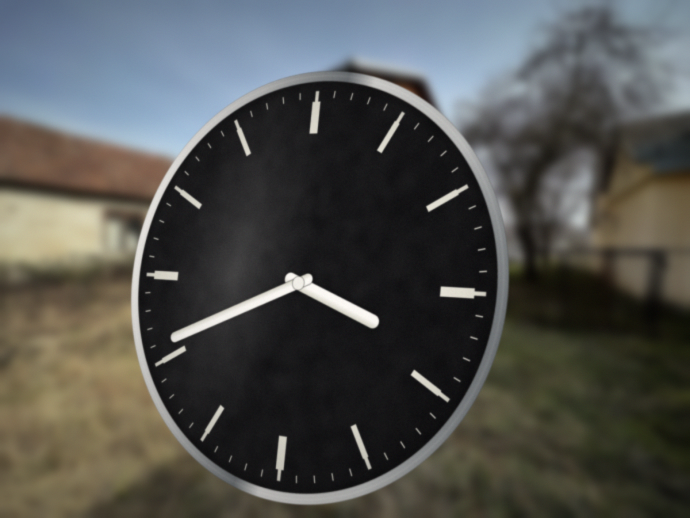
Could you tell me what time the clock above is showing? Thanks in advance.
3:41
